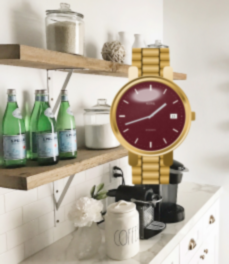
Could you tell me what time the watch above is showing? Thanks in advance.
1:42
